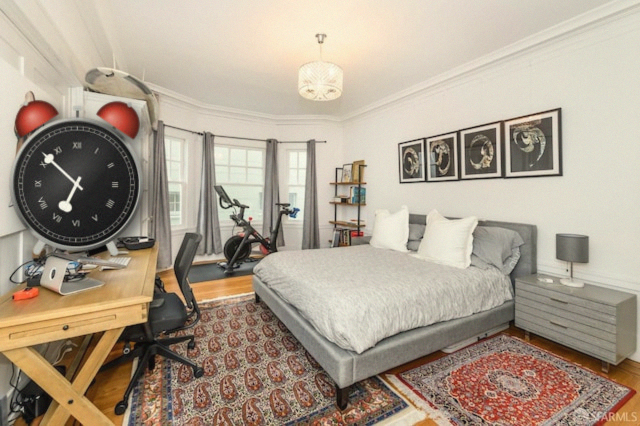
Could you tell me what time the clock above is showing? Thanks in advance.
6:52
